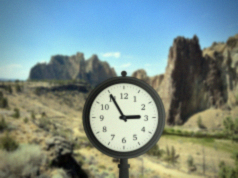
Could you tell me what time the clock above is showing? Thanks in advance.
2:55
